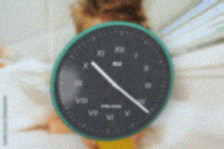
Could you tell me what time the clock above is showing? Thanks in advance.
10:21
